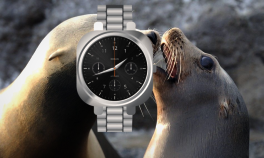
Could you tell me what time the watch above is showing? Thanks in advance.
1:42
